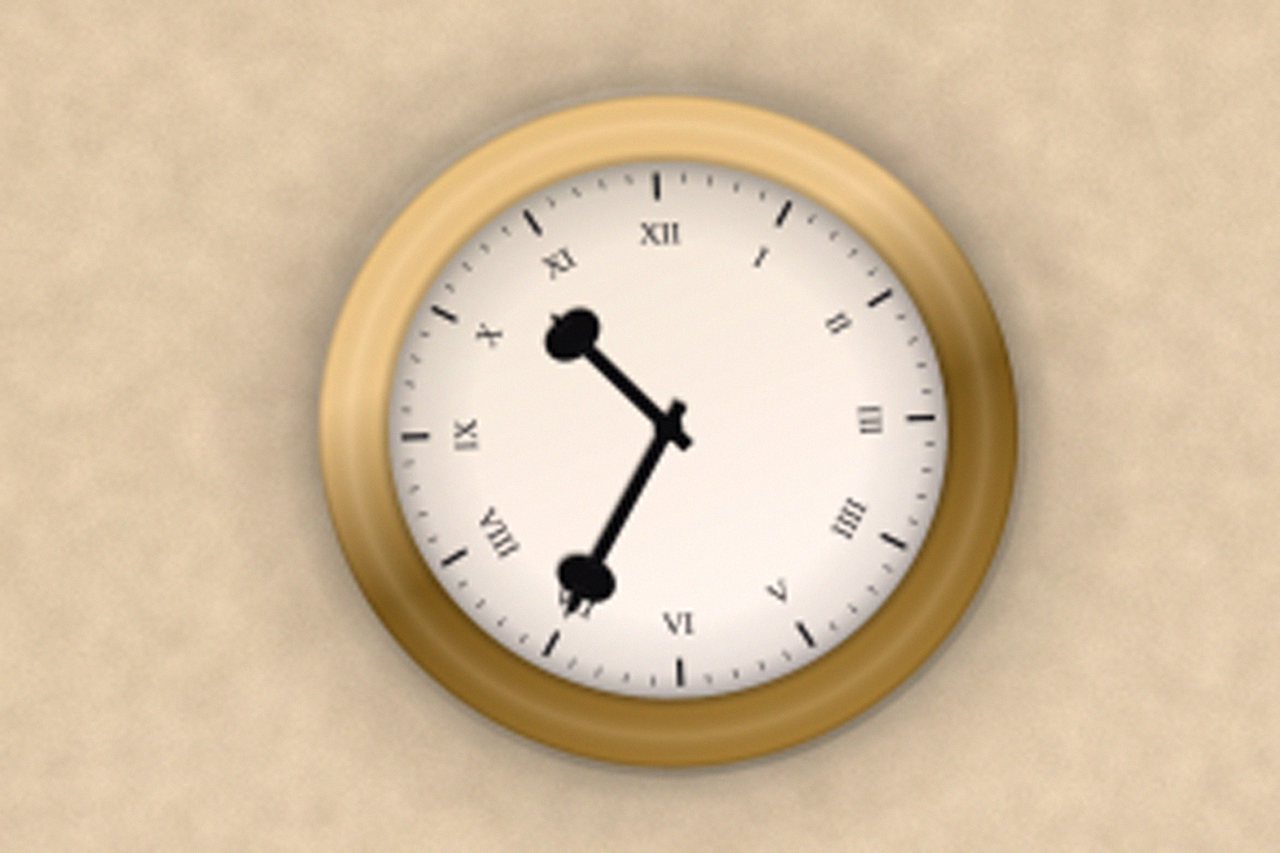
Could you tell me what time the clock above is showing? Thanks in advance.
10:35
